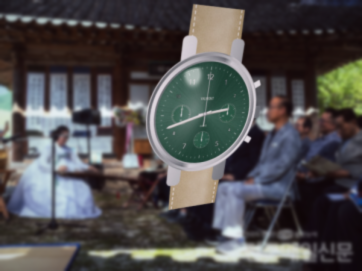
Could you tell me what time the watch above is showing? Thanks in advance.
2:42
